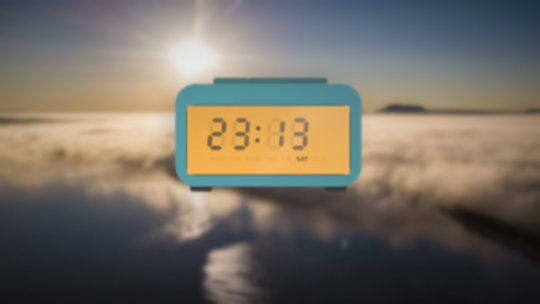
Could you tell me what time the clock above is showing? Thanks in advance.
23:13
